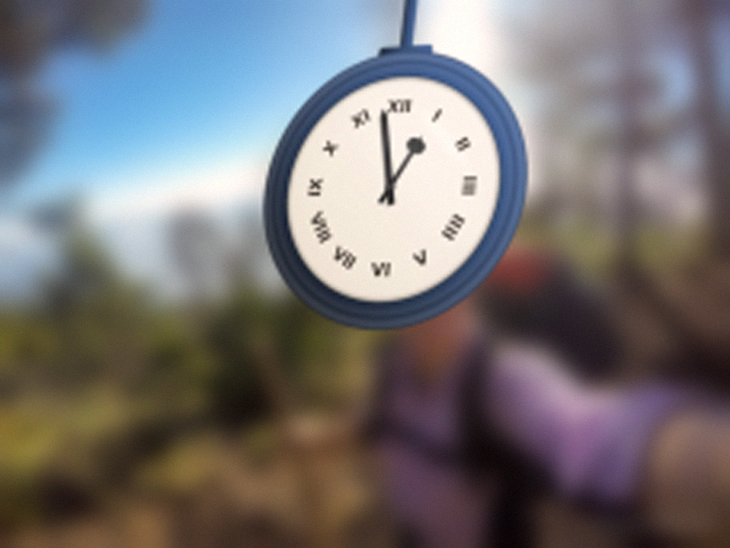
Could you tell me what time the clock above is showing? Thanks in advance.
12:58
